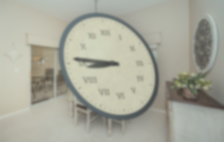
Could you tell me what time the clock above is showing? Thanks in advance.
8:46
